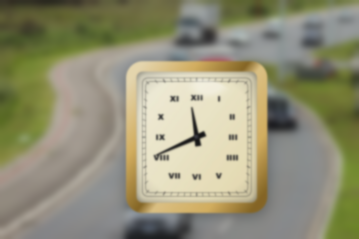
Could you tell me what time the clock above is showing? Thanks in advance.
11:41
